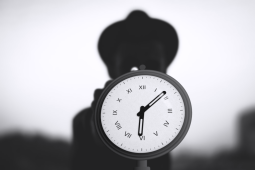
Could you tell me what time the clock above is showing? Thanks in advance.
6:08
